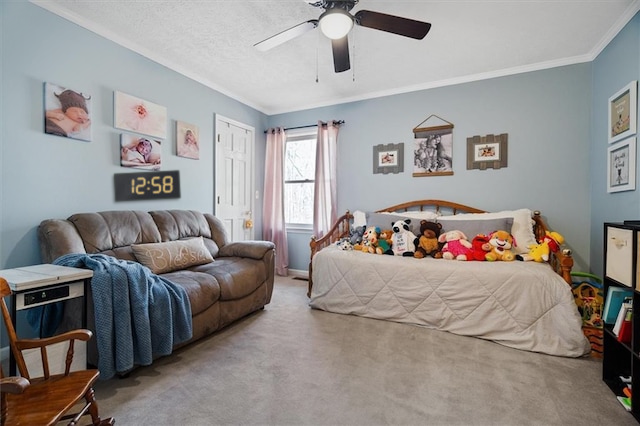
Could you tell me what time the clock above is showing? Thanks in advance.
12:58
